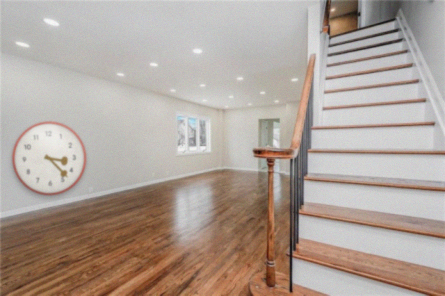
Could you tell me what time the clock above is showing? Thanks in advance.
3:23
